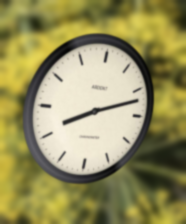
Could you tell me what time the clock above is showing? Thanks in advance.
8:12
